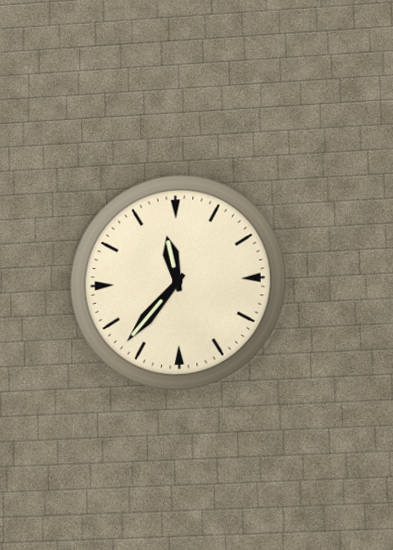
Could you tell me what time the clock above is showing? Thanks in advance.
11:37
